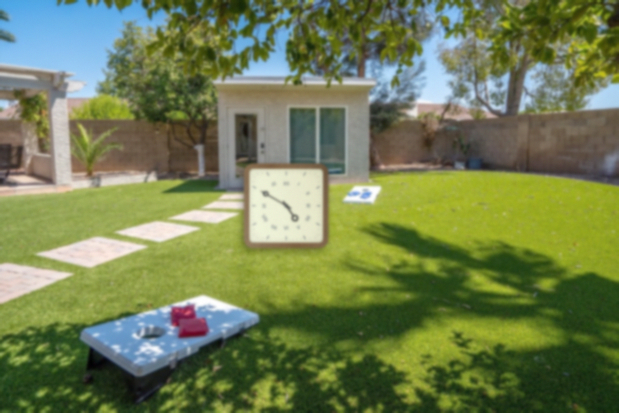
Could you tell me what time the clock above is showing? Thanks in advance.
4:50
